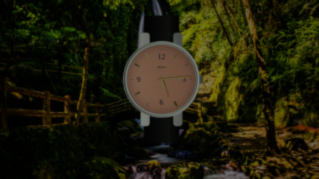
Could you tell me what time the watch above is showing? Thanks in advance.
5:14
